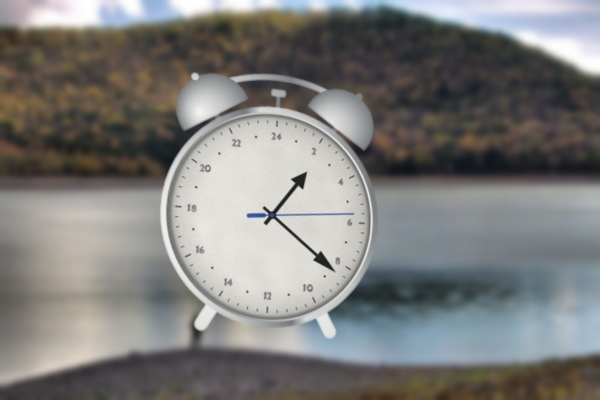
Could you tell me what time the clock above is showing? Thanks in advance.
2:21:14
